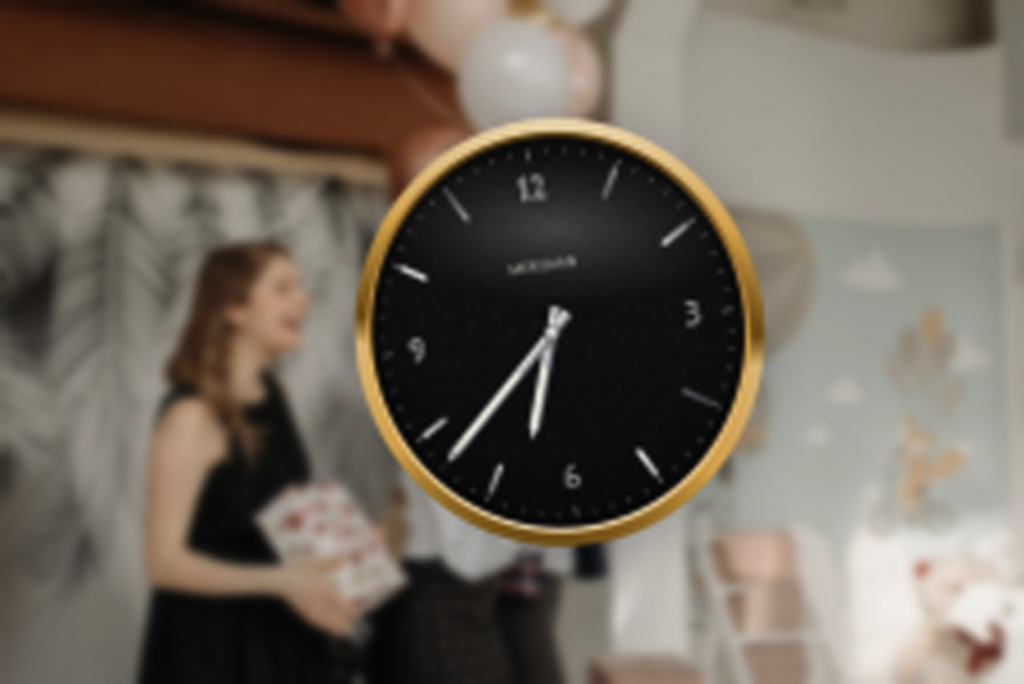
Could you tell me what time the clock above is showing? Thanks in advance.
6:38
